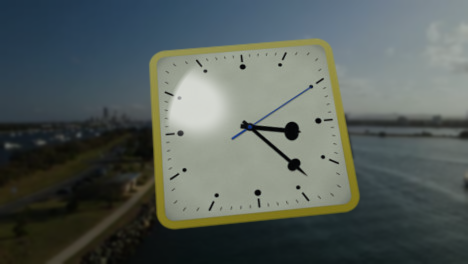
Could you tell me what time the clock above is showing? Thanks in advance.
3:23:10
